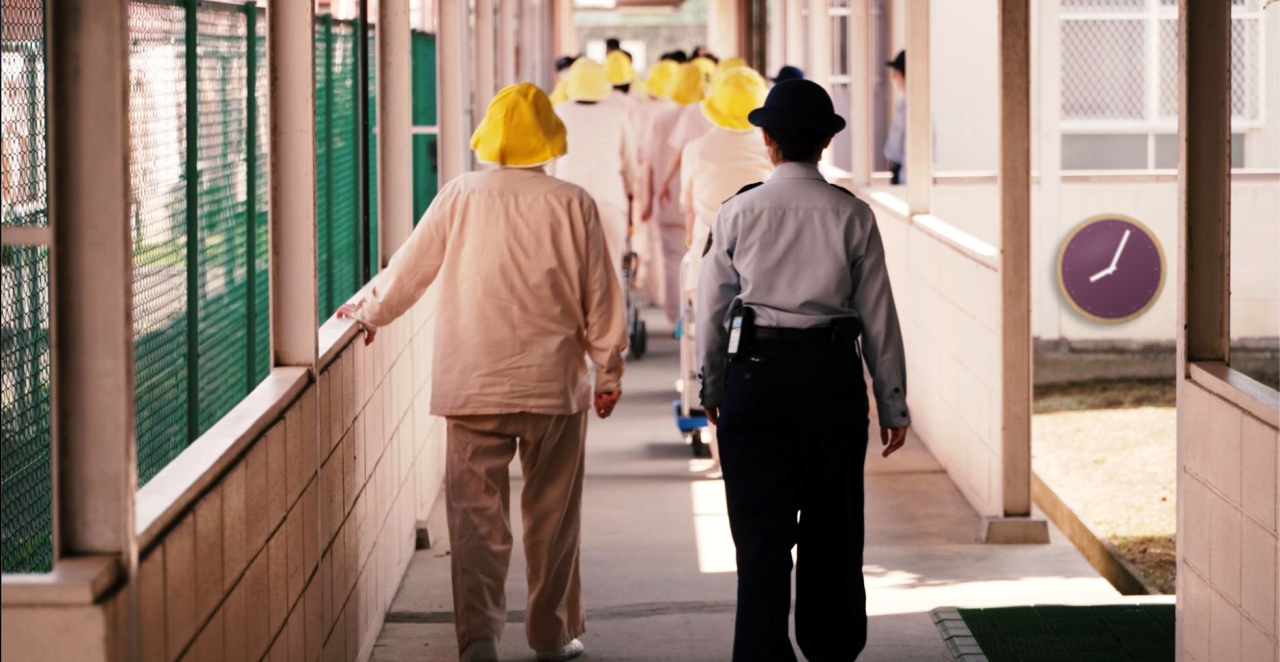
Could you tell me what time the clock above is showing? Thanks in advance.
8:04
